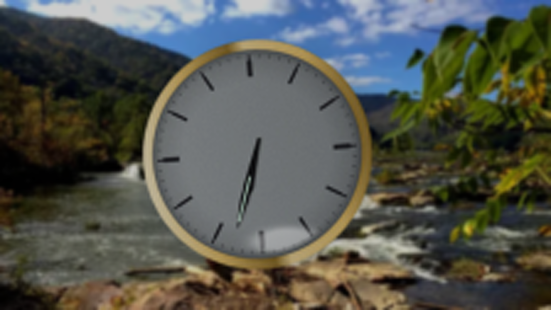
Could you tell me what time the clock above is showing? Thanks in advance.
6:33
